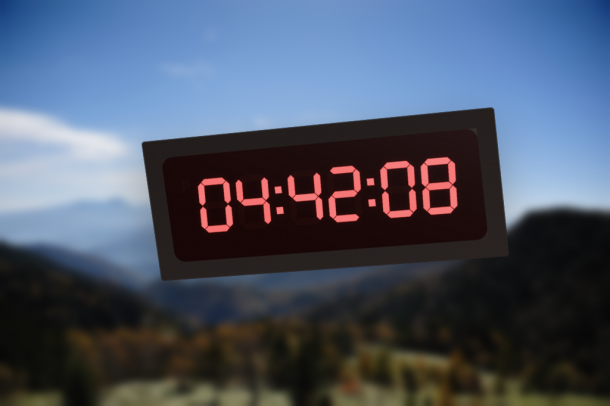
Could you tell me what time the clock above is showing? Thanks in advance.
4:42:08
